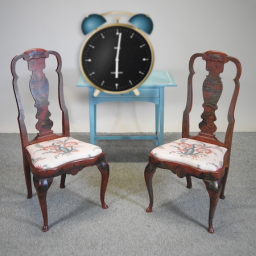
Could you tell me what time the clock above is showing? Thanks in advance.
6:01
